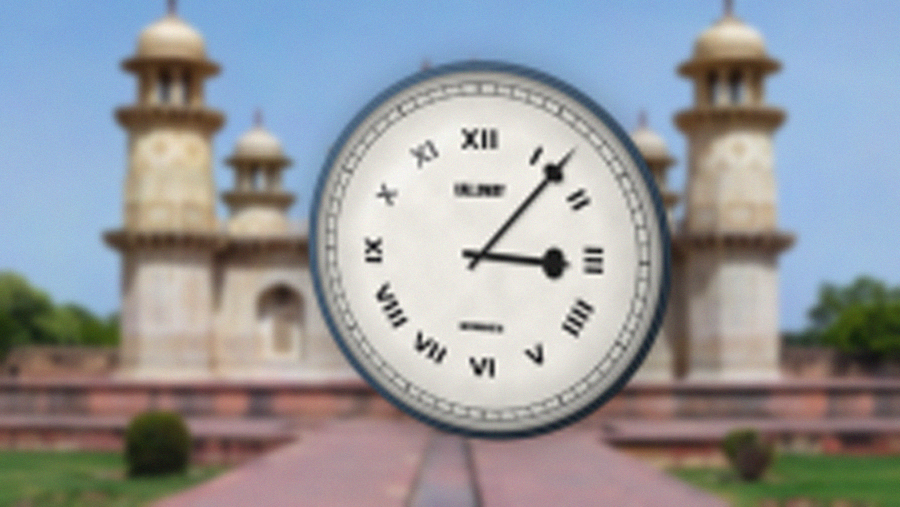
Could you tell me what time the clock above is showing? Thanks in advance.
3:07
